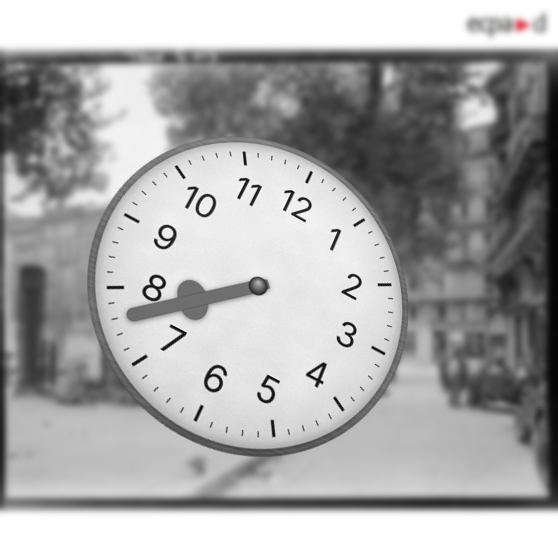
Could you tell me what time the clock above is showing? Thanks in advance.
7:38
